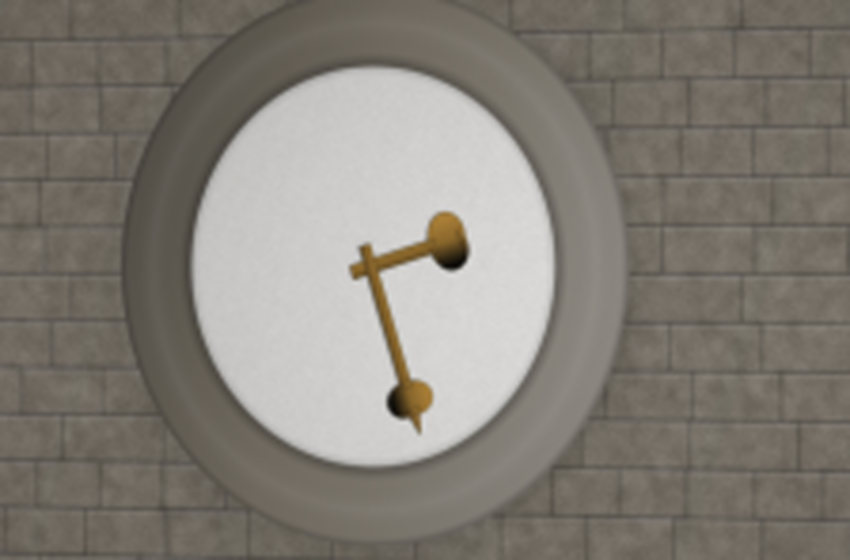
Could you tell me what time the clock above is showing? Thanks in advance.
2:27
